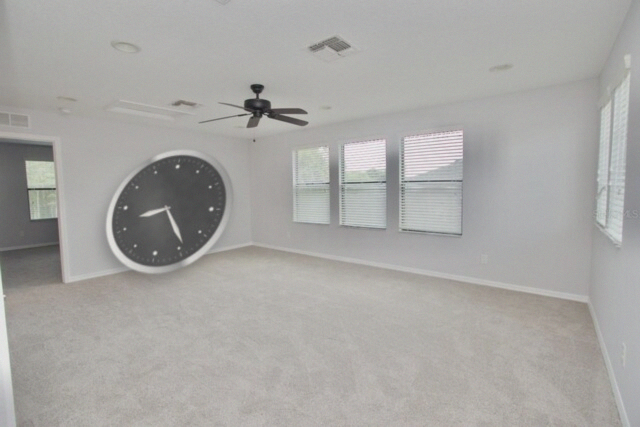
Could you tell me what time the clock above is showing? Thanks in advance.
8:24
